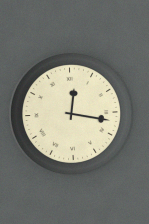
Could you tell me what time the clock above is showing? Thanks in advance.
12:17
